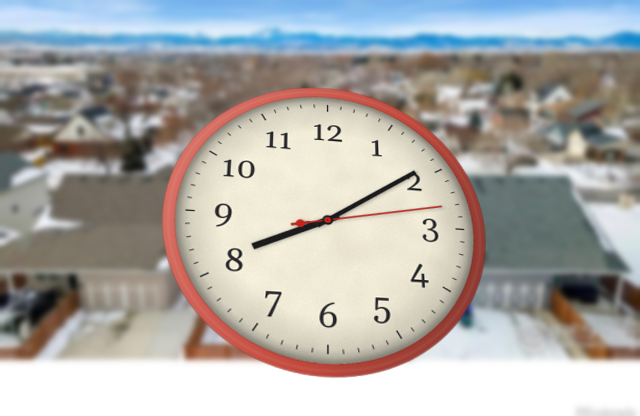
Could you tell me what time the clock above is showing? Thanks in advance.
8:09:13
